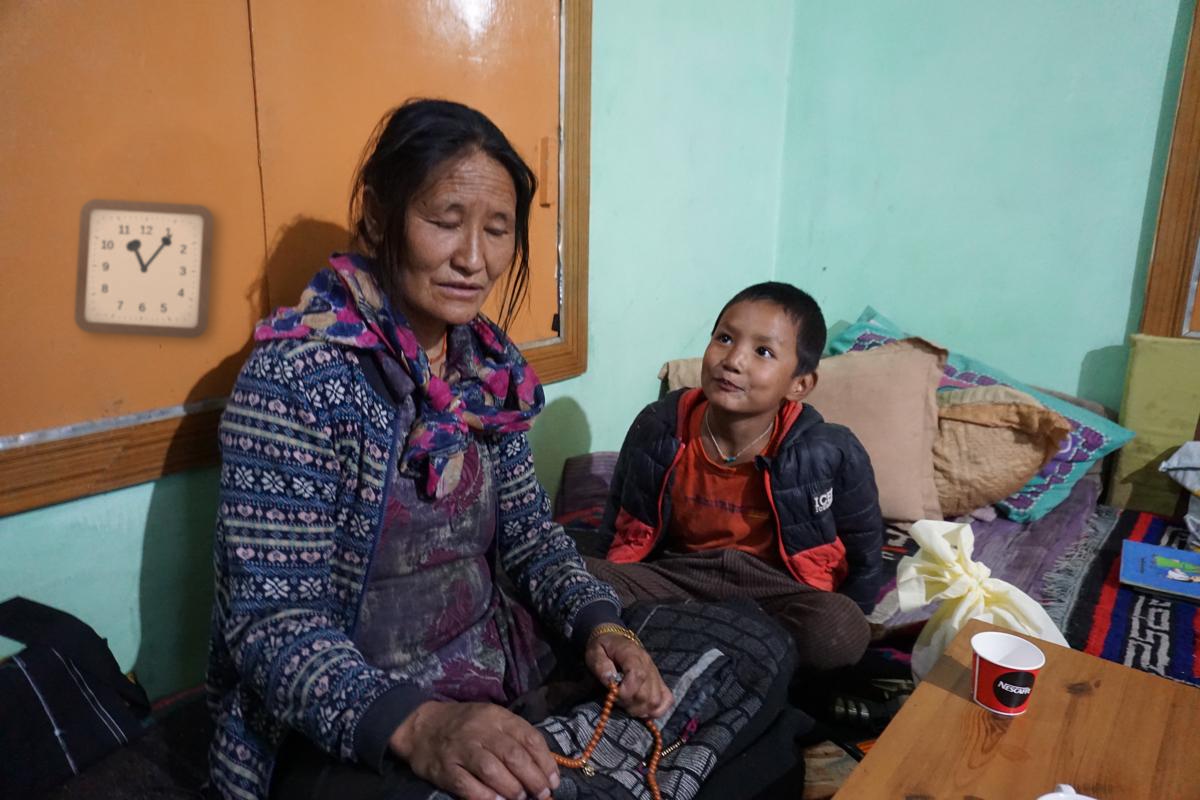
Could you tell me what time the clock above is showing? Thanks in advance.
11:06
